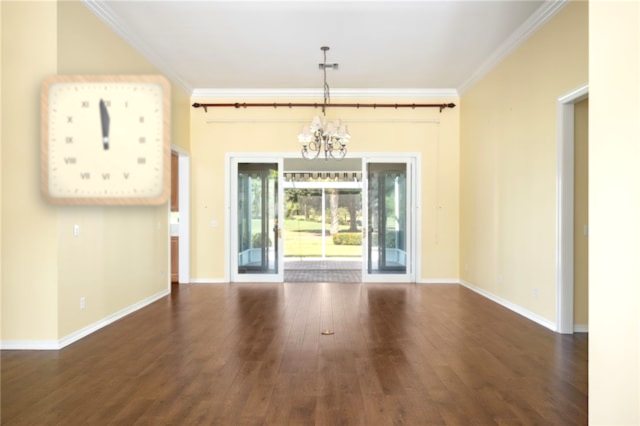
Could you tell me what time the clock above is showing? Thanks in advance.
11:59
